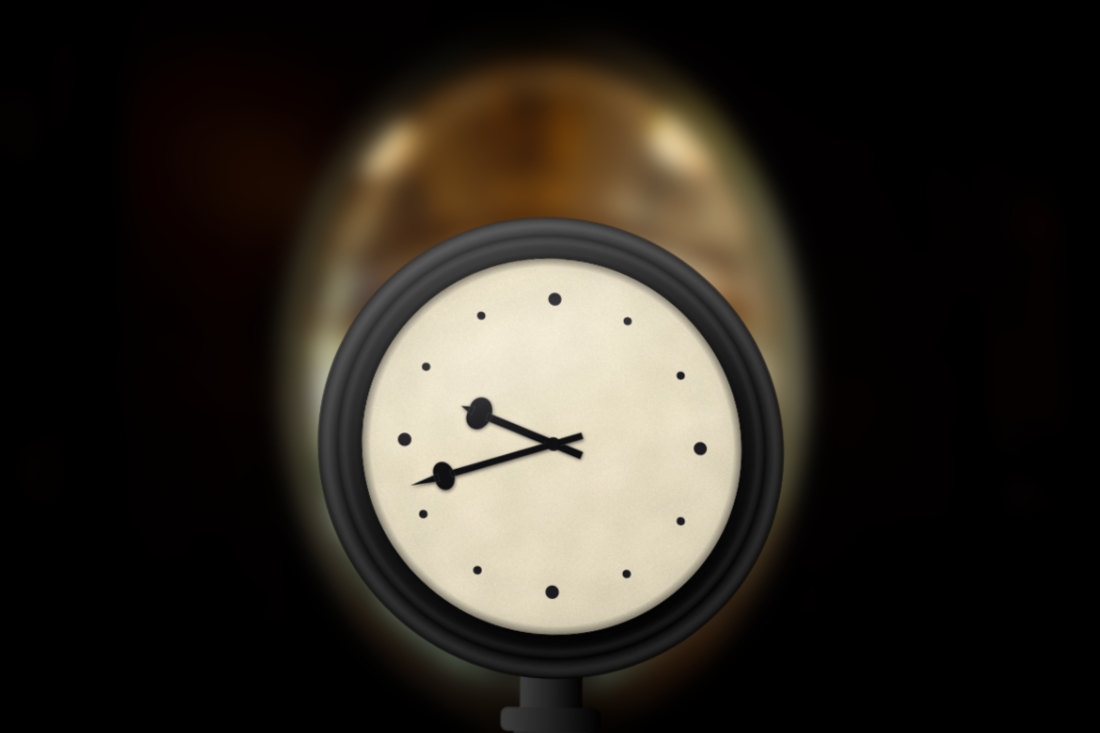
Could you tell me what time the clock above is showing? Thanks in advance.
9:42
